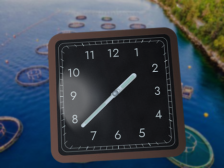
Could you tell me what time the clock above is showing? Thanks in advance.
1:38
